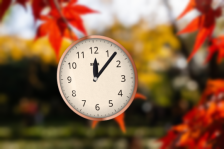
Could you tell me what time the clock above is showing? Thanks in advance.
12:07
